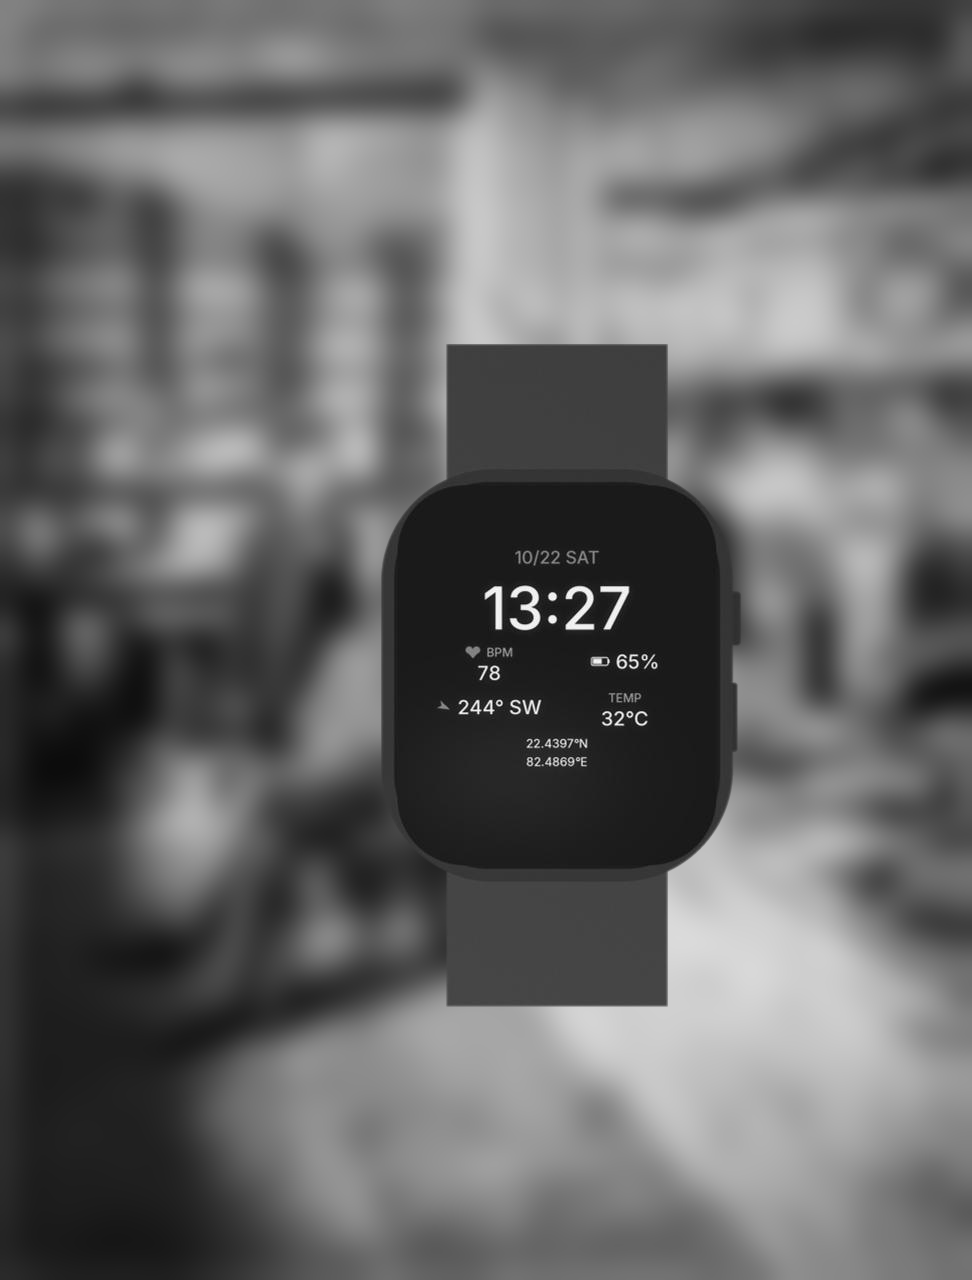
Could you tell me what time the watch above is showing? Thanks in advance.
13:27
